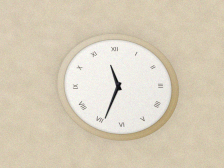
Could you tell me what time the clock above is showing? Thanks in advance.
11:34
